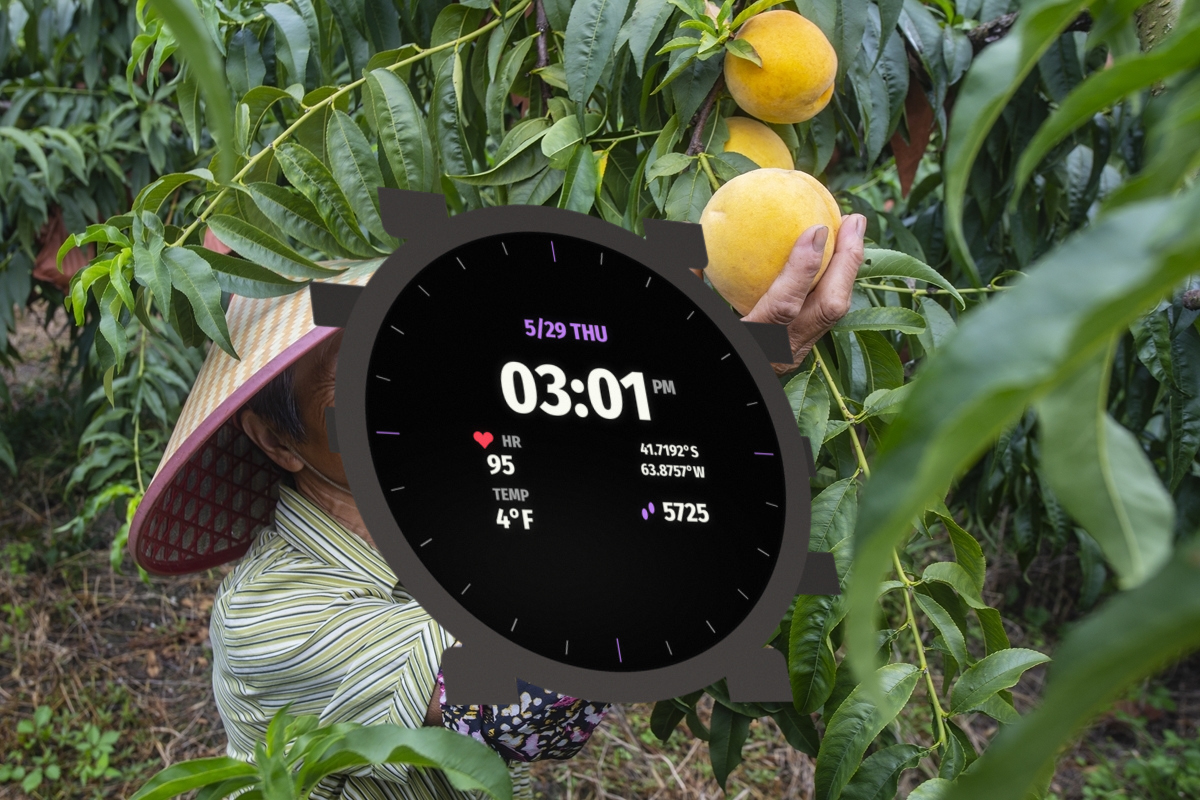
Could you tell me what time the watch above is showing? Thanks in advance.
3:01
